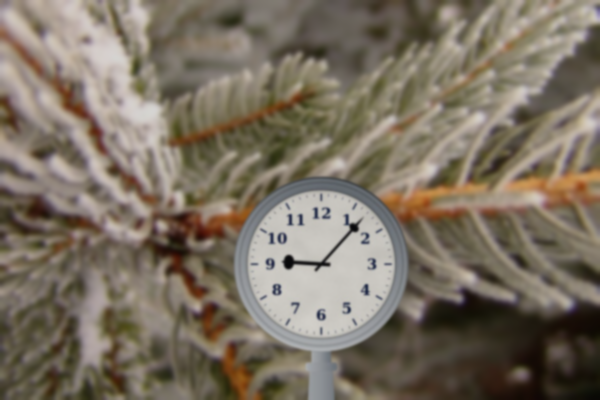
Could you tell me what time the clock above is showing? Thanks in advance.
9:07
